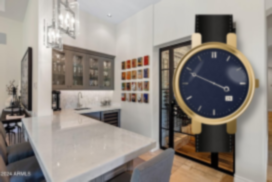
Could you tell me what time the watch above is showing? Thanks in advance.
3:49
